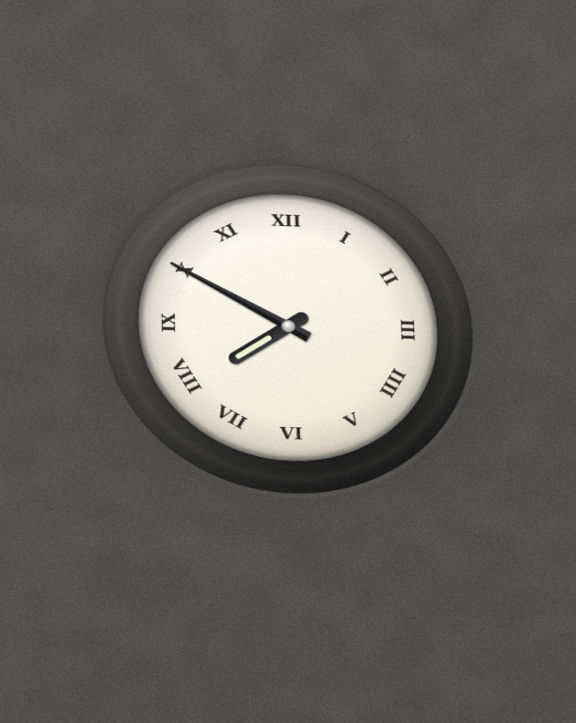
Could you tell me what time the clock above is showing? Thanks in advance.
7:50
